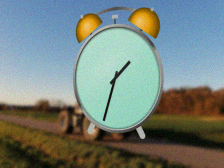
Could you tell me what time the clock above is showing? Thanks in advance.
1:33
